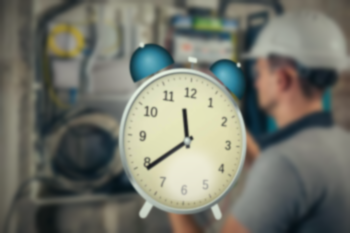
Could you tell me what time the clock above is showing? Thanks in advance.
11:39
